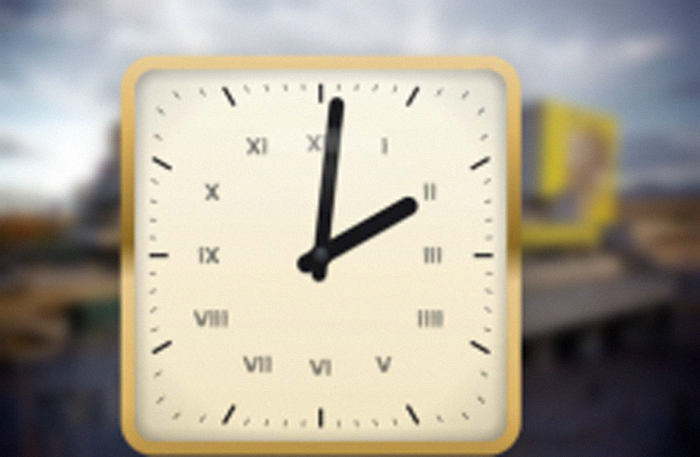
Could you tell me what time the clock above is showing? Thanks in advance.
2:01
